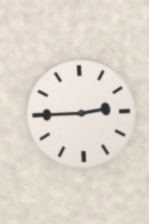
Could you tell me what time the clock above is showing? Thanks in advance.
2:45
